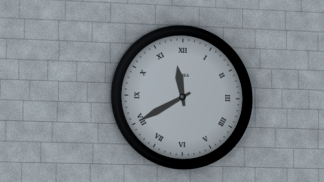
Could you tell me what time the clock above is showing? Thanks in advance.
11:40
